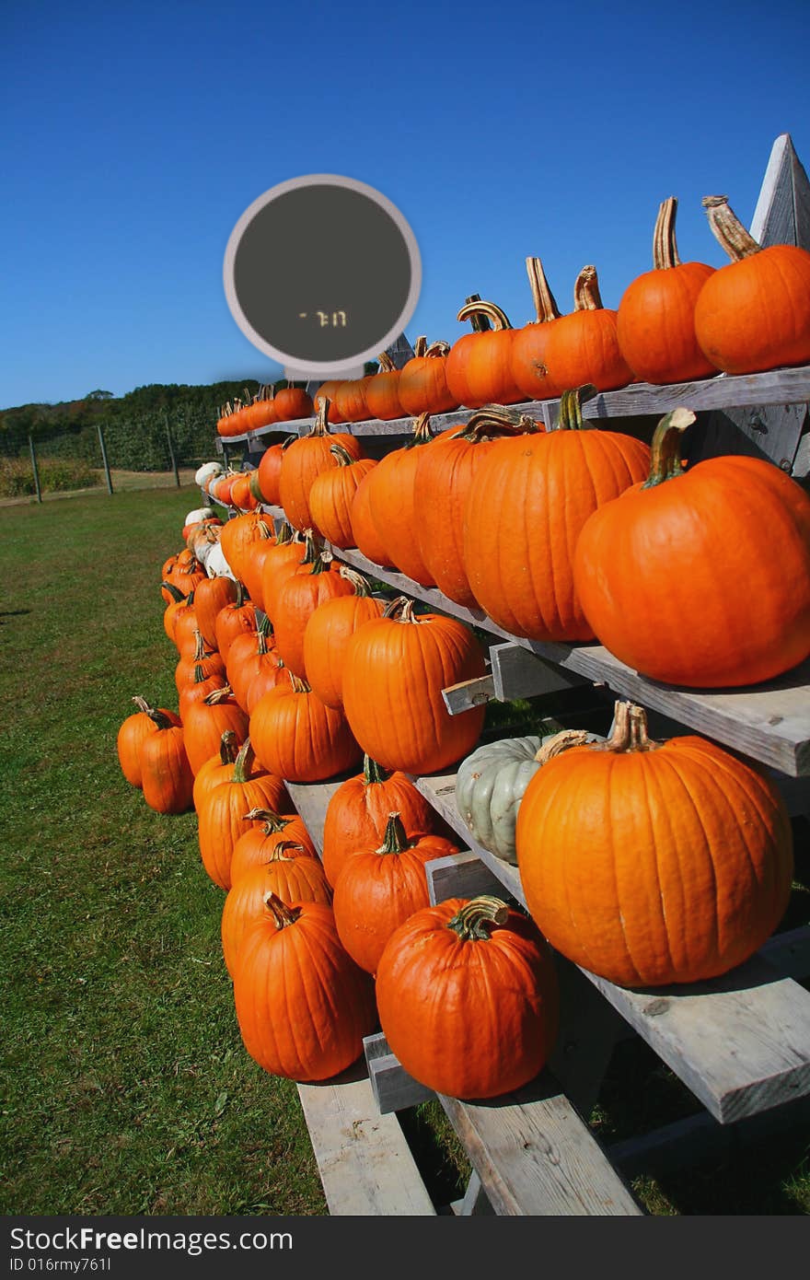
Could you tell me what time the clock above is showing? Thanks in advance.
7:17
